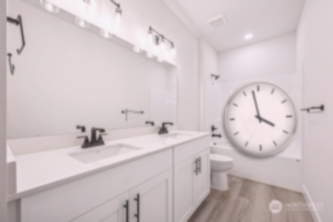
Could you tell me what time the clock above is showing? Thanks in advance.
3:58
